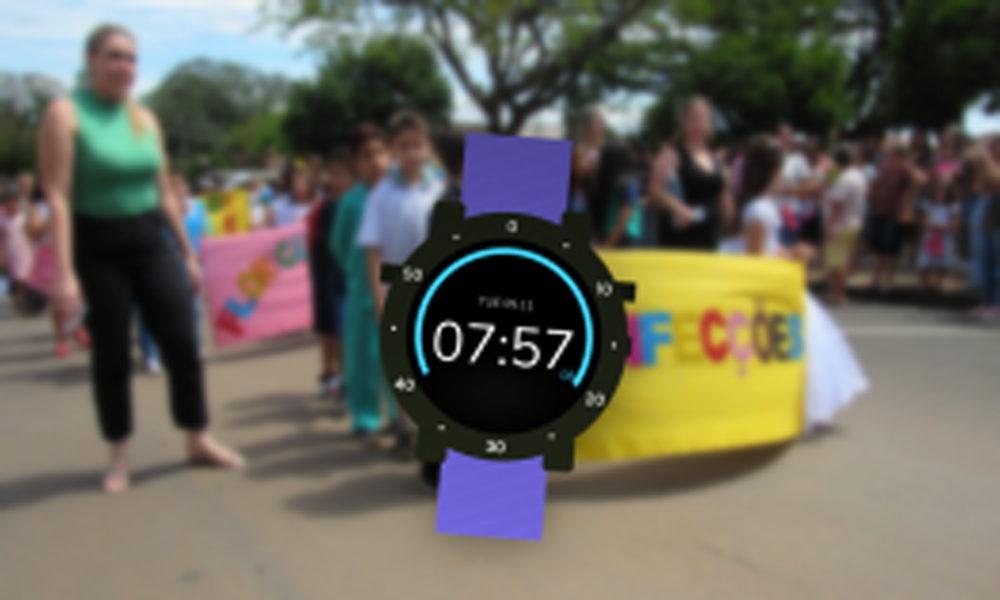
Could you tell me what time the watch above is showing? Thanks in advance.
7:57
